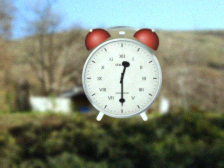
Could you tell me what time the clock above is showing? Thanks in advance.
12:30
